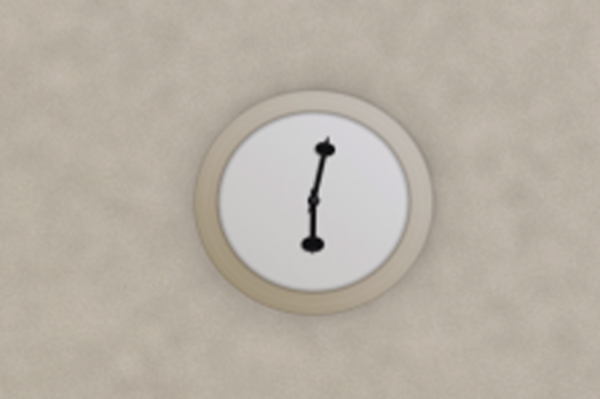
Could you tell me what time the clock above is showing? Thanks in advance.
6:02
